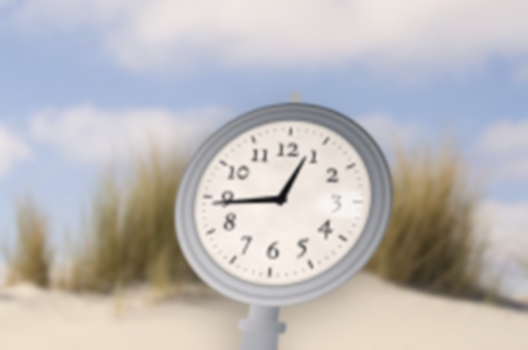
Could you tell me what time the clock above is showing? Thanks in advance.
12:44
